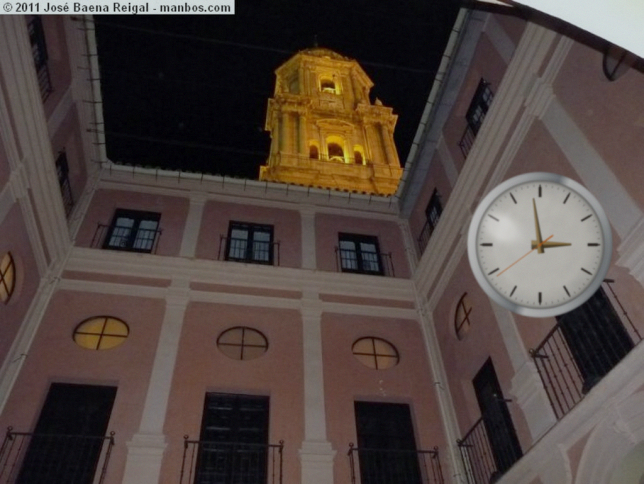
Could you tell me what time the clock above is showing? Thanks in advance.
2:58:39
